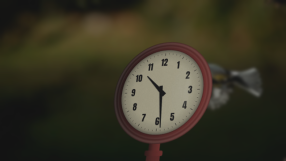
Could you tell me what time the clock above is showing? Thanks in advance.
10:29
